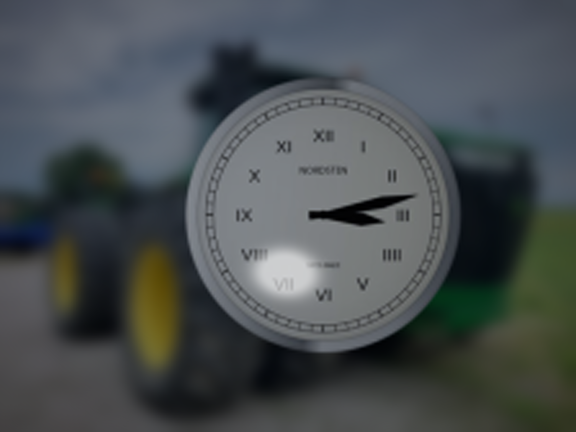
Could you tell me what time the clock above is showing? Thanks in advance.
3:13
